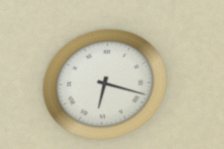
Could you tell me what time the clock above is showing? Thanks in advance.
6:18
